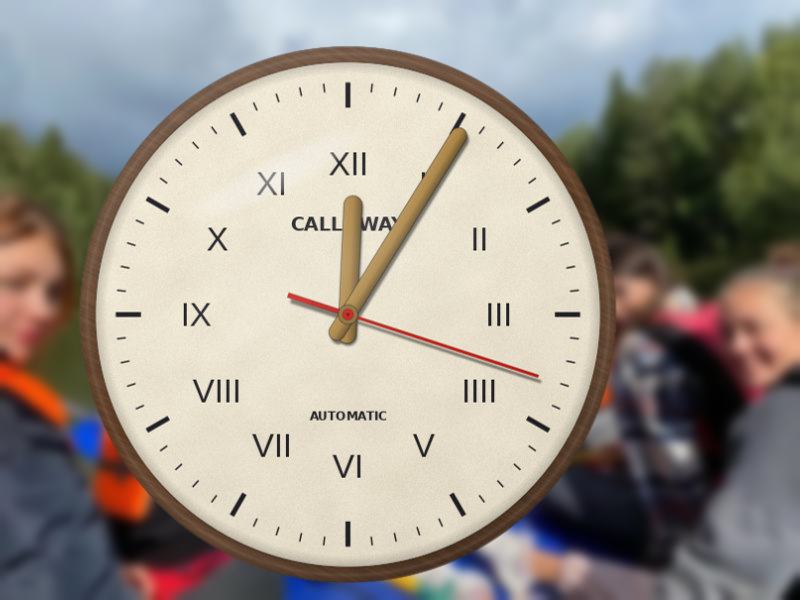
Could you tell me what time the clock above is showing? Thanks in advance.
12:05:18
